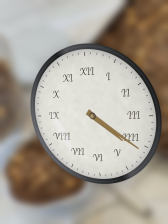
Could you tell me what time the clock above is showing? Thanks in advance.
4:21
